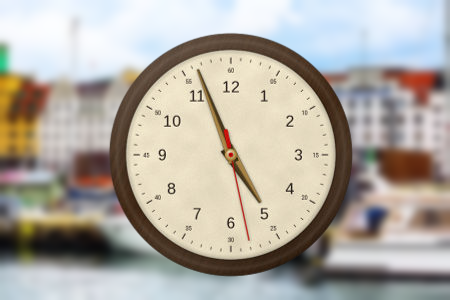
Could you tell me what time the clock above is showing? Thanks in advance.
4:56:28
